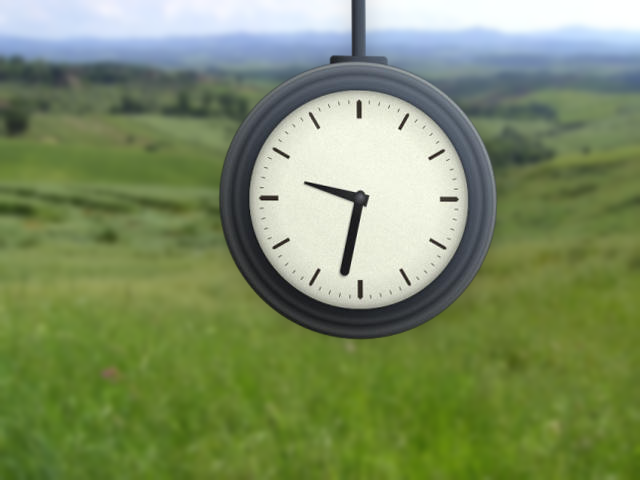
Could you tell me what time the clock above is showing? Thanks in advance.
9:32
